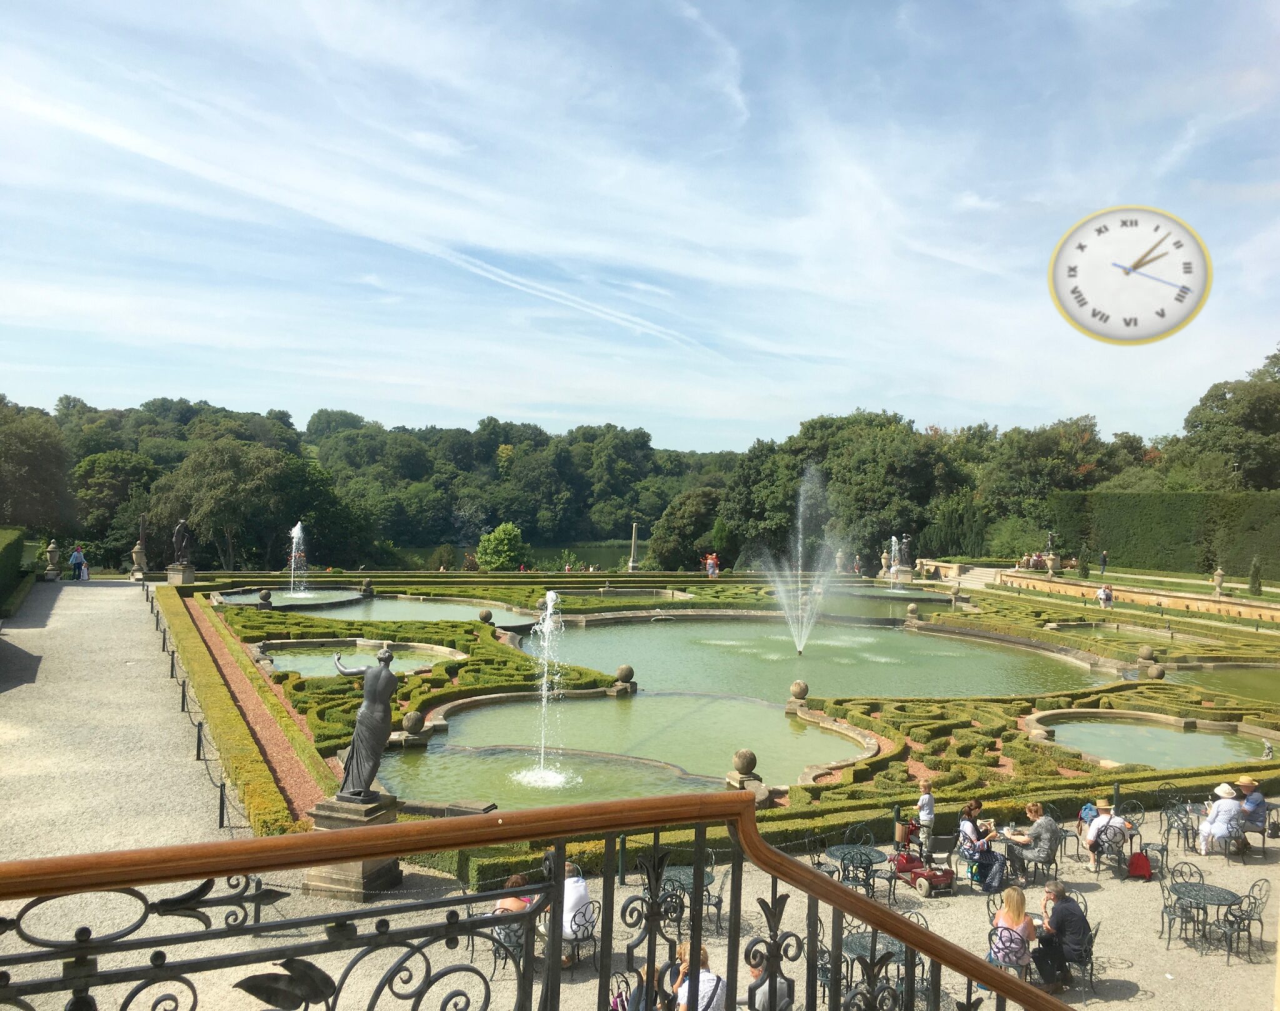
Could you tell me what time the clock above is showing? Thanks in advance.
2:07:19
